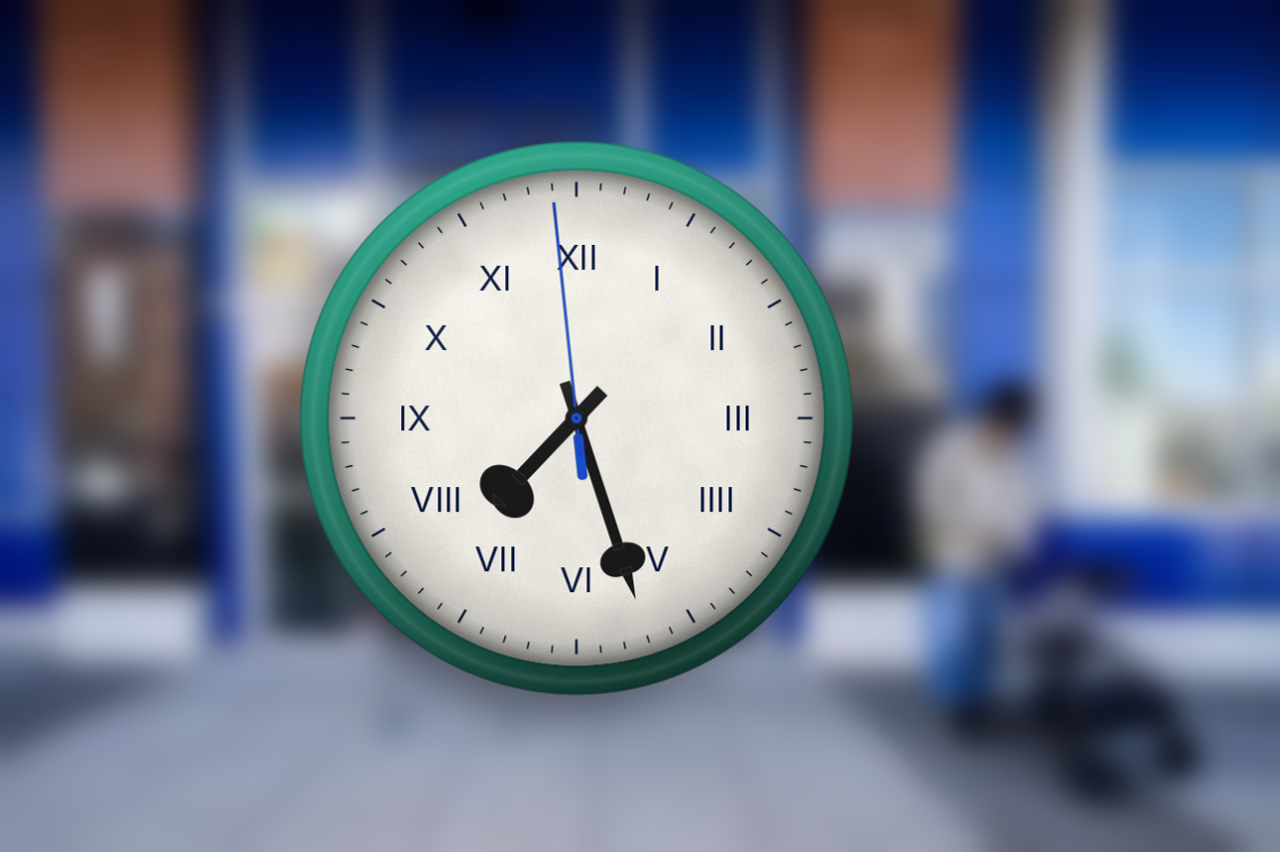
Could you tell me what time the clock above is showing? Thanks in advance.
7:26:59
